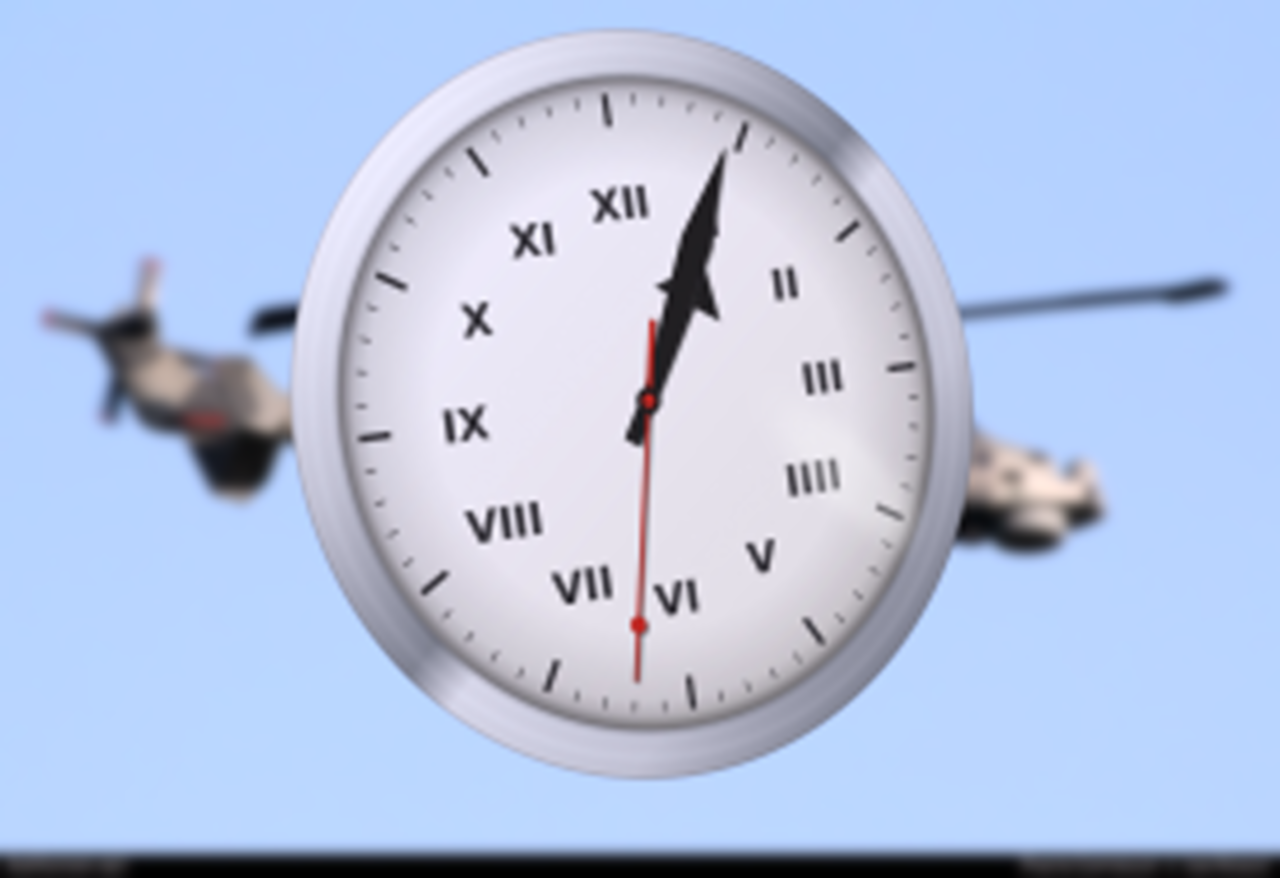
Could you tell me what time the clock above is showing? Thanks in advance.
1:04:32
